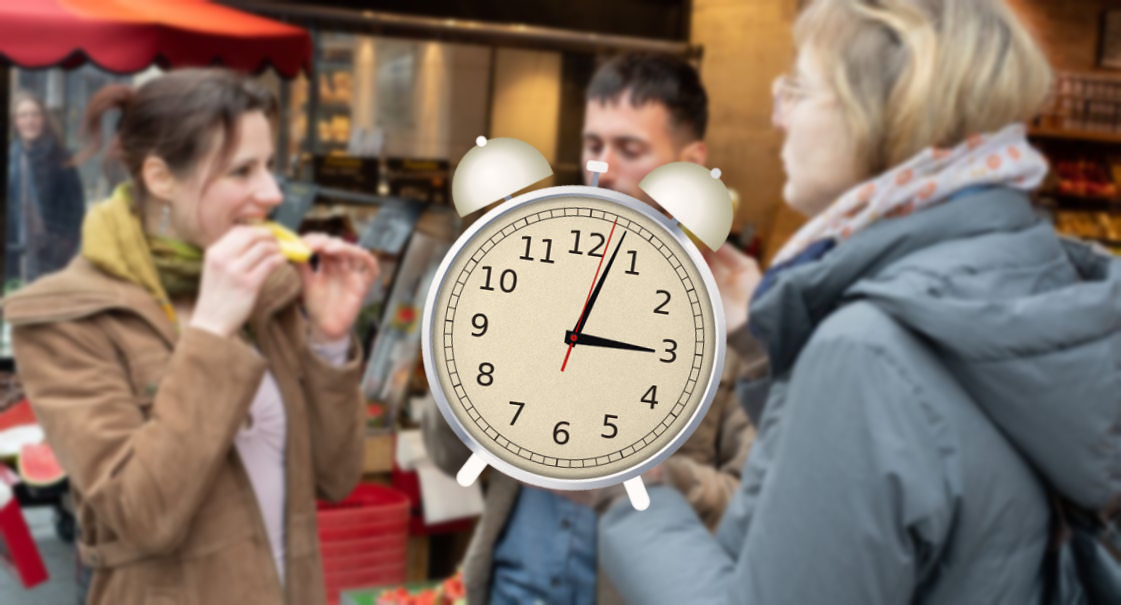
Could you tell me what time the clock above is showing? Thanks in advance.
3:03:02
